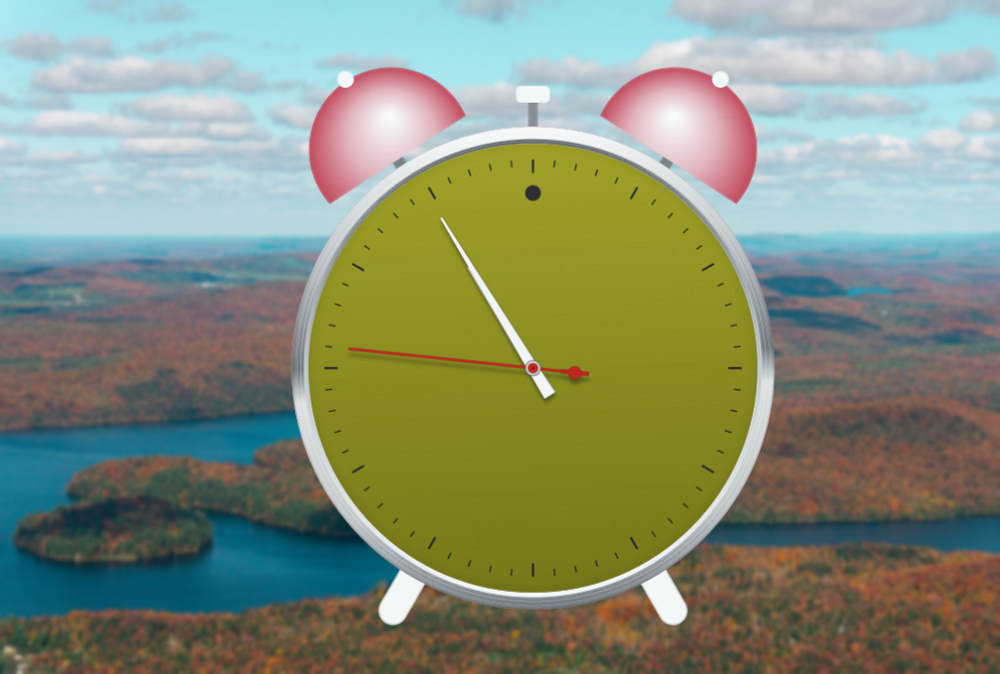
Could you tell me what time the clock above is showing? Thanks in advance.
10:54:46
